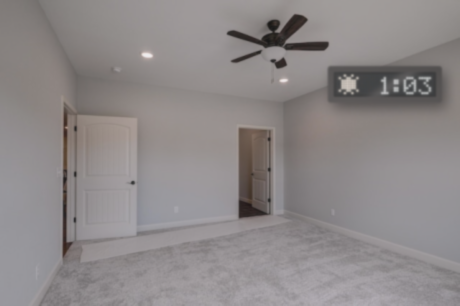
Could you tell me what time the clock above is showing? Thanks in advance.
1:03
